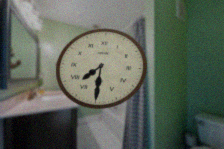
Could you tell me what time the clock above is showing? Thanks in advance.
7:30
